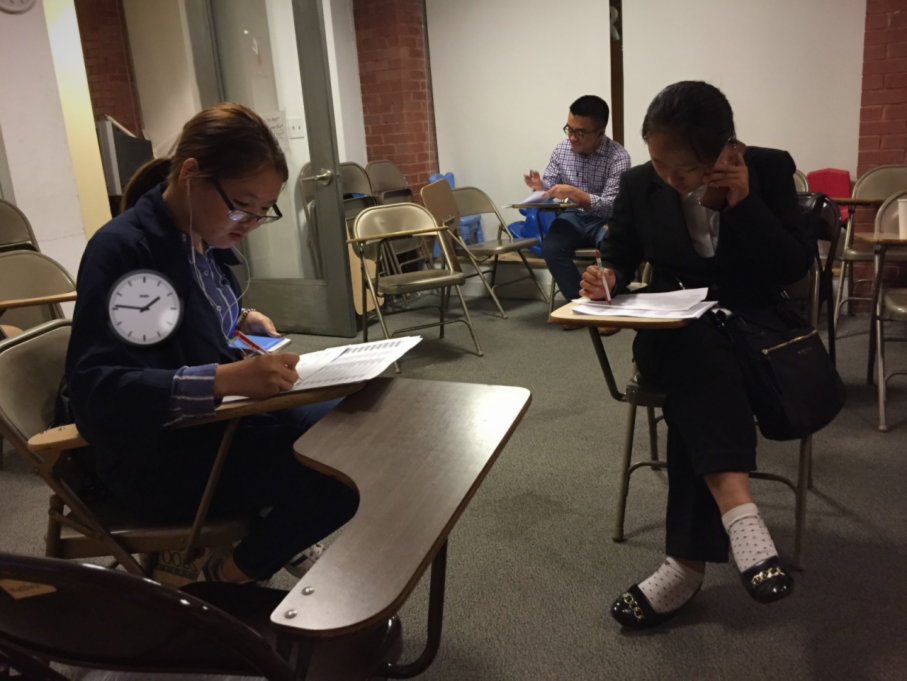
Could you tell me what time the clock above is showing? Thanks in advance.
1:46
